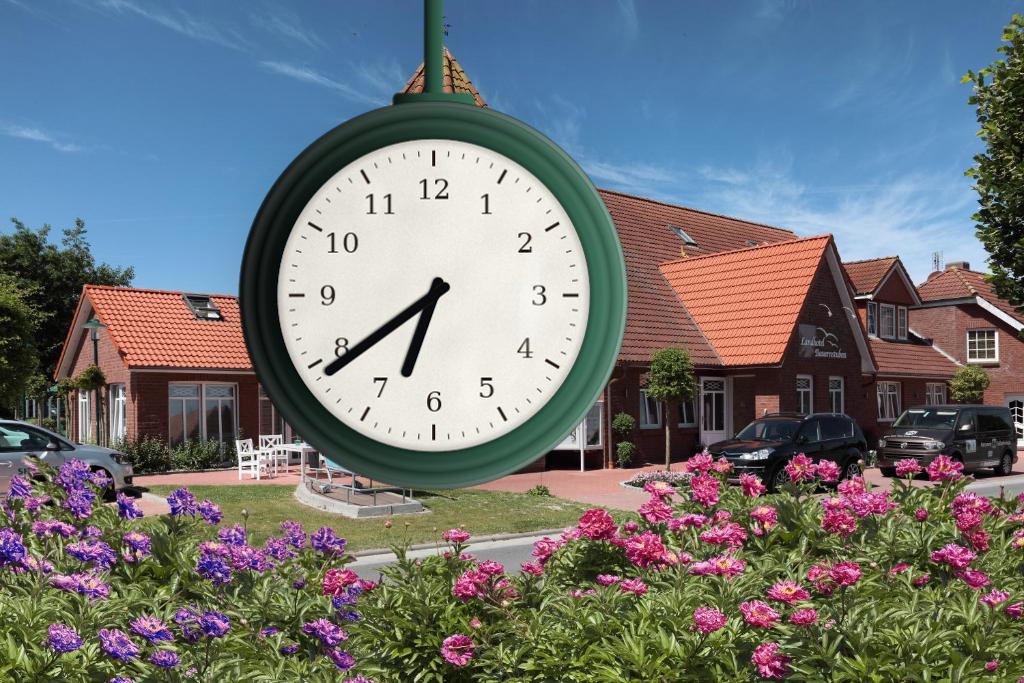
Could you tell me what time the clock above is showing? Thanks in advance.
6:39
